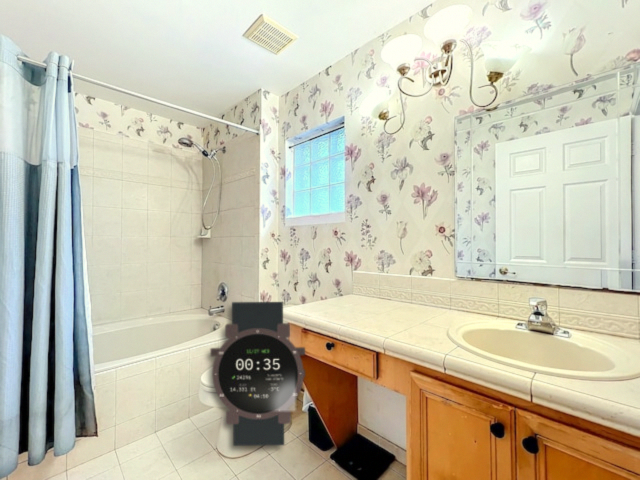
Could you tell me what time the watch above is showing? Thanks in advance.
0:35
